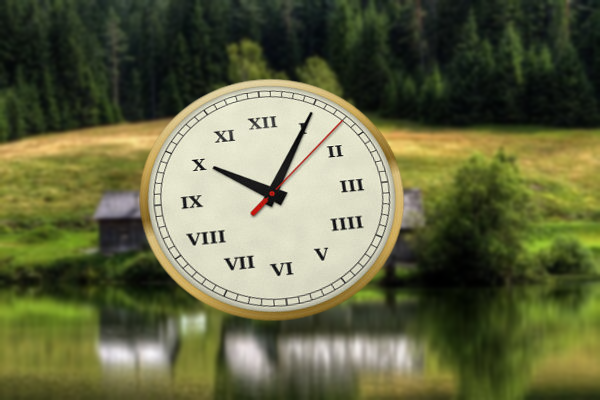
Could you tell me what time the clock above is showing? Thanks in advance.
10:05:08
